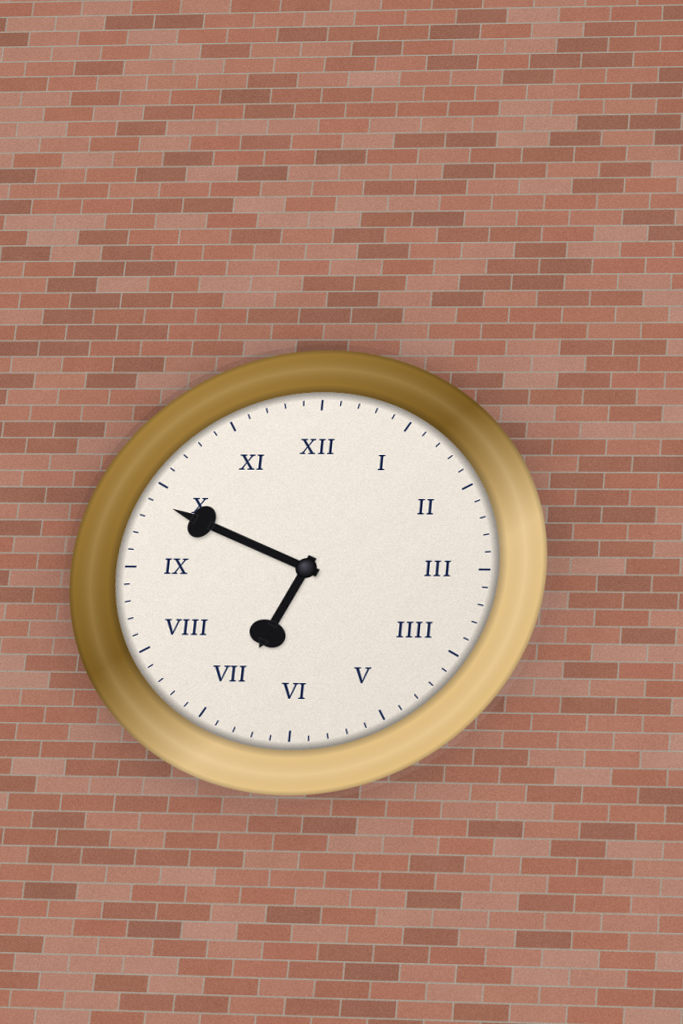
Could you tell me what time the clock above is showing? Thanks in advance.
6:49
